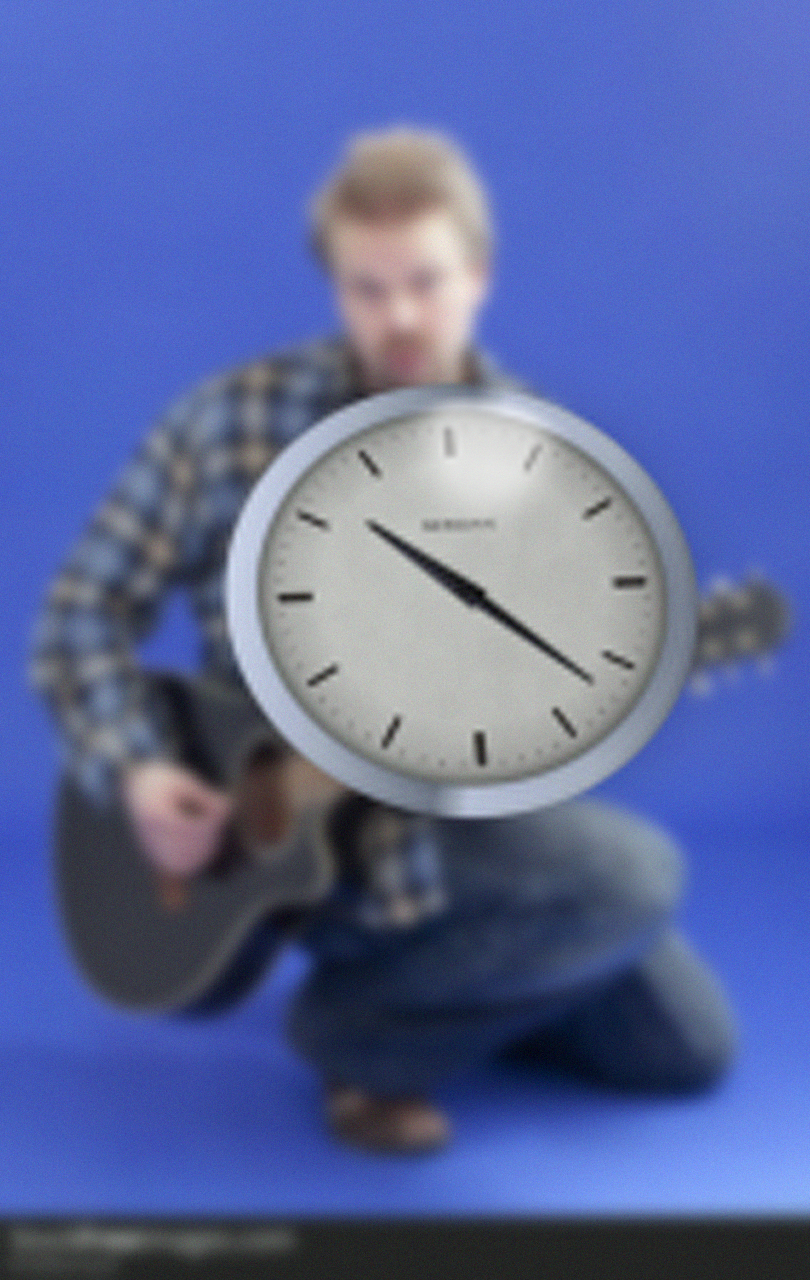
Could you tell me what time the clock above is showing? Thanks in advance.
10:22
